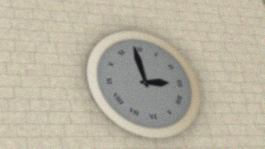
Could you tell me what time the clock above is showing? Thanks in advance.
2:59
